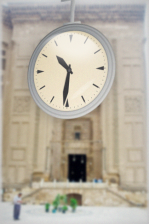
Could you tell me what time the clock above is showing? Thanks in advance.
10:31
